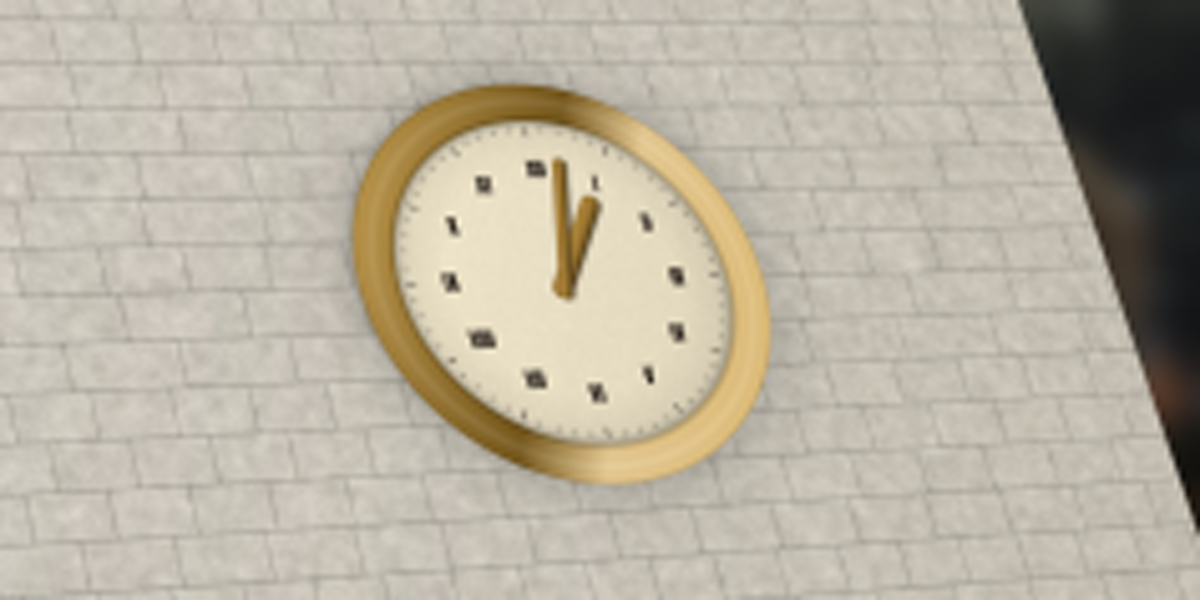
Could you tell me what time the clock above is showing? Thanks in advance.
1:02
